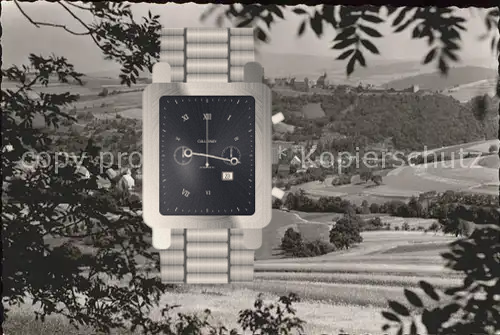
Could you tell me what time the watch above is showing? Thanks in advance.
9:17
